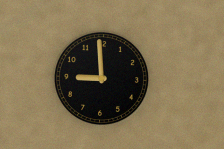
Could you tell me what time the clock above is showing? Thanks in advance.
8:59
